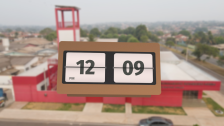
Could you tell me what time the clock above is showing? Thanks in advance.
12:09
